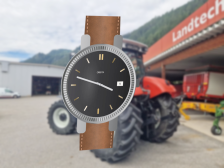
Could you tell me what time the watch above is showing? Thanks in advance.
3:48
